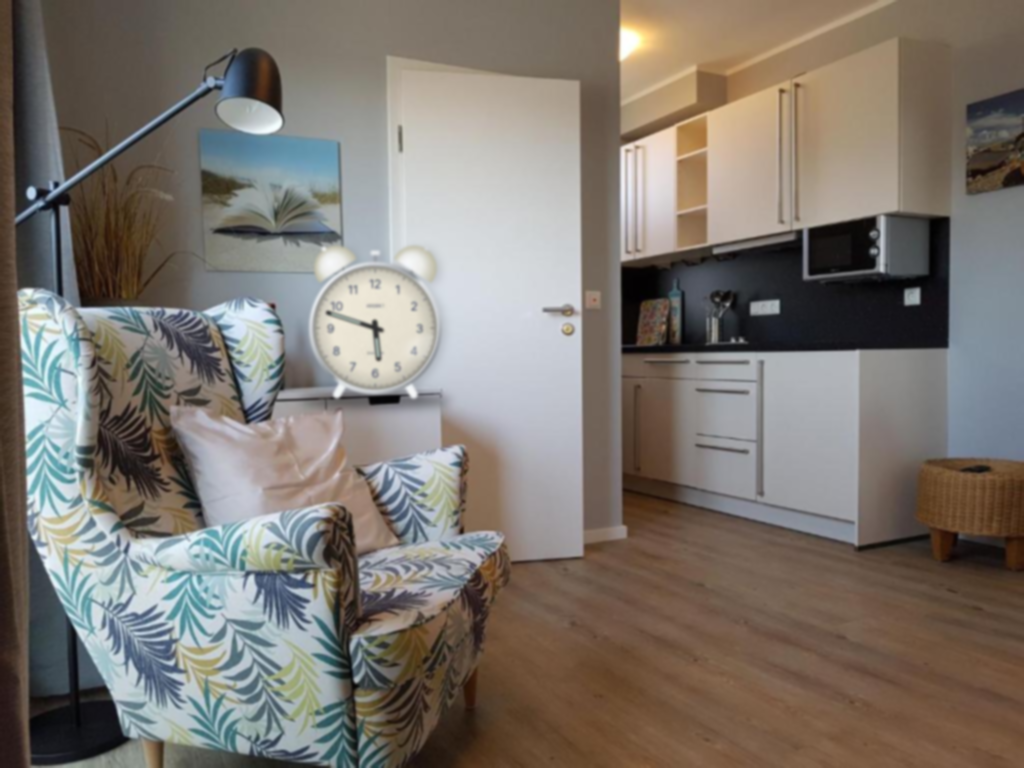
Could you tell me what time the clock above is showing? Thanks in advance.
5:48
